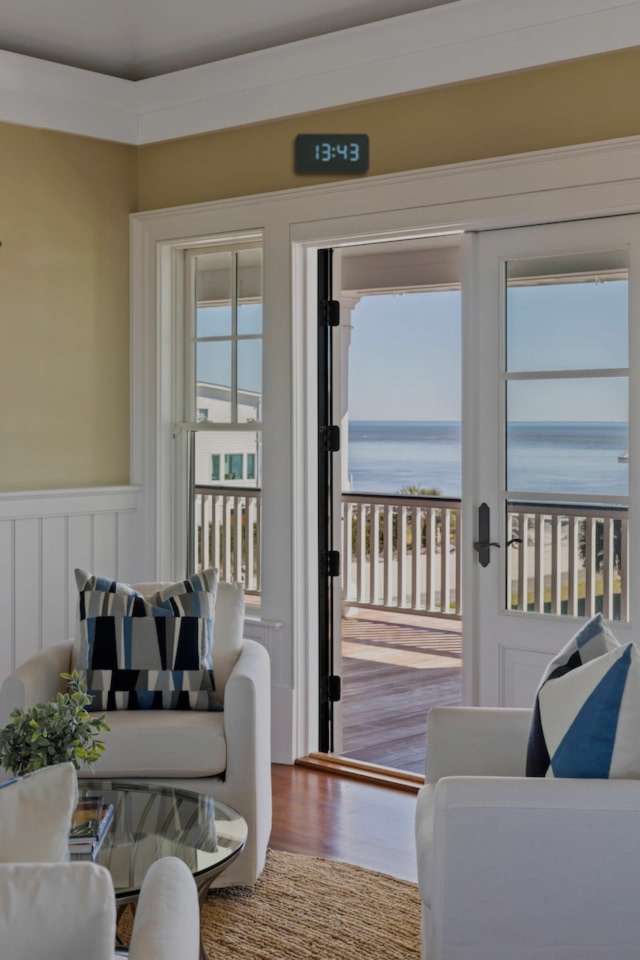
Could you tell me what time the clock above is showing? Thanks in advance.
13:43
